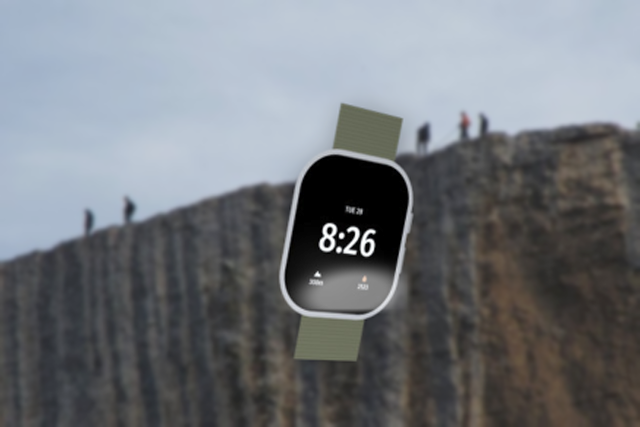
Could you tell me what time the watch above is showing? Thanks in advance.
8:26
